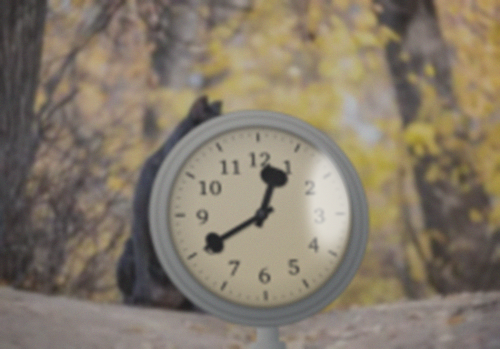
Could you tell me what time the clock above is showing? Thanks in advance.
12:40
